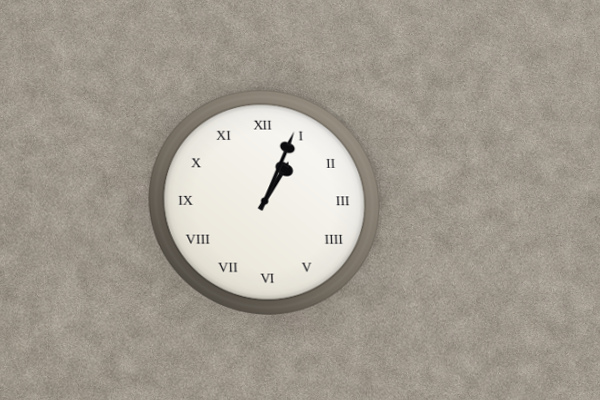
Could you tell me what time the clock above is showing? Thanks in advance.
1:04
